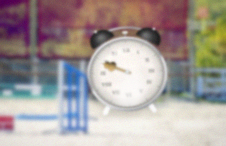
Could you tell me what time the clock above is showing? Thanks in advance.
9:49
